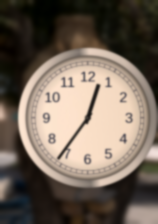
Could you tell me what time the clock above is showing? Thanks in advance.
12:36
